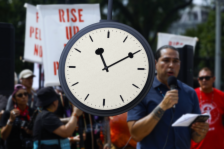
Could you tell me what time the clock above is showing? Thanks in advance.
11:10
